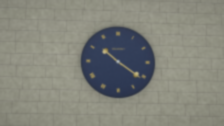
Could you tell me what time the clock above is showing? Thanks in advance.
10:21
